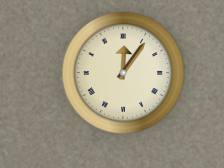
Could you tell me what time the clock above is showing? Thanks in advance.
12:06
